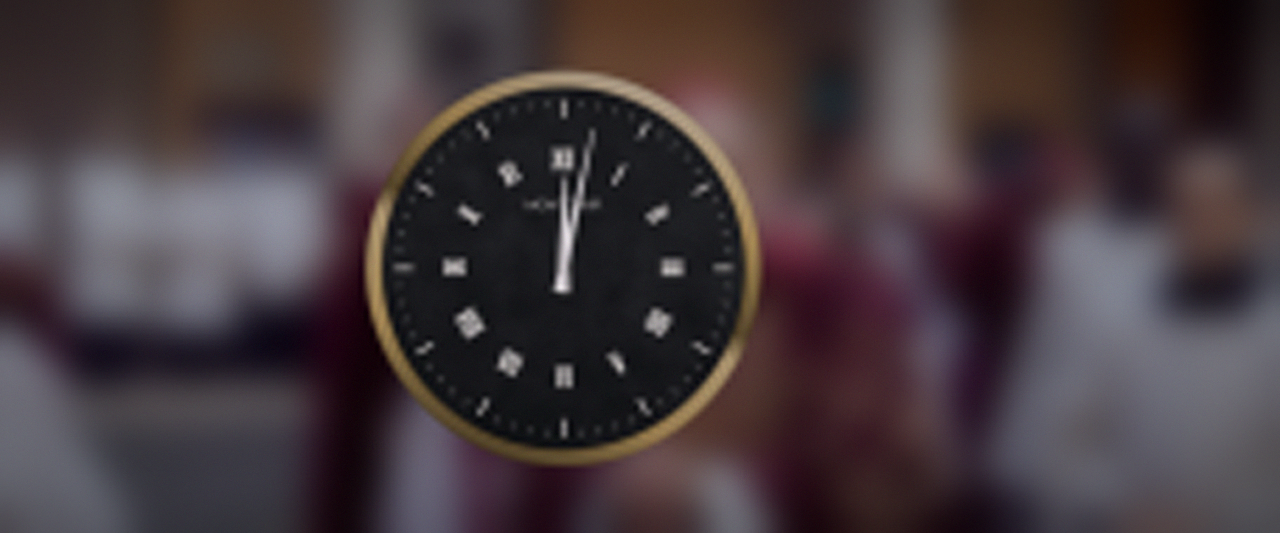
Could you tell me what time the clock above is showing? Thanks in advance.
12:02
